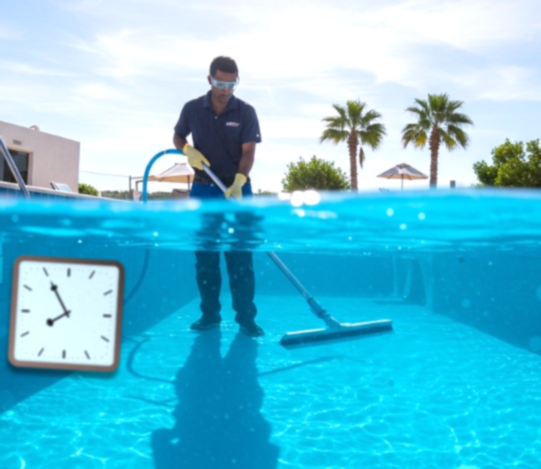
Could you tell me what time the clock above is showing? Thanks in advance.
7:55
